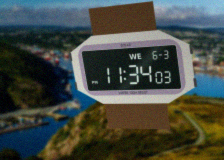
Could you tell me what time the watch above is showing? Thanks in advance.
11:34:03
